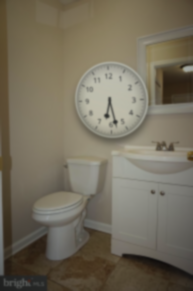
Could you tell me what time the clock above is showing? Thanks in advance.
6:28
